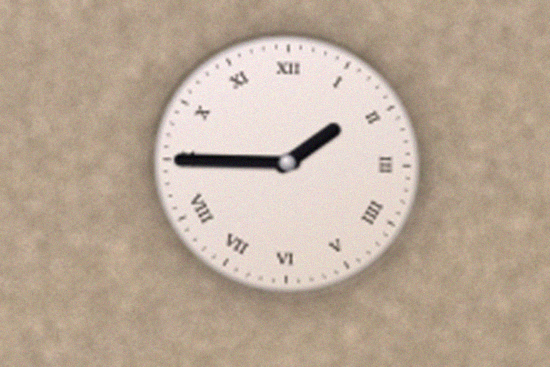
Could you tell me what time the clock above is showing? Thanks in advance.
1:45
